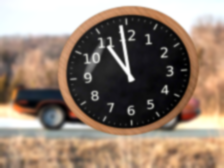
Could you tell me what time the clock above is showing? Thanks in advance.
10:59
